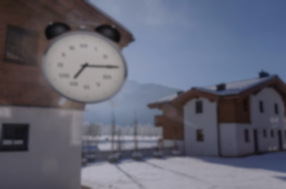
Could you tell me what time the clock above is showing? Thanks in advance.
7:15
